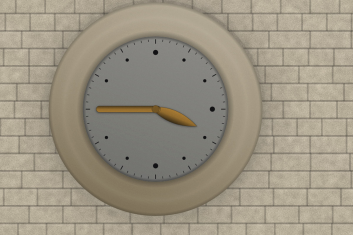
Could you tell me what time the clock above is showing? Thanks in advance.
3:45
